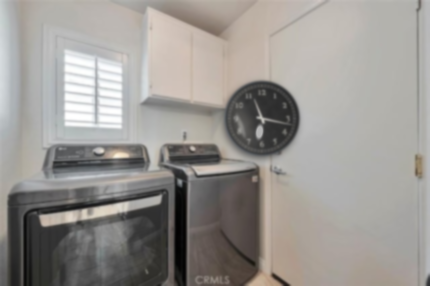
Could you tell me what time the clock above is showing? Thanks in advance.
11:17
